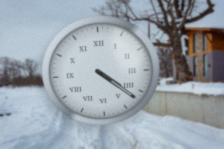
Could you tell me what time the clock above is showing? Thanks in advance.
4:22
